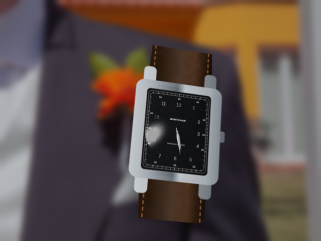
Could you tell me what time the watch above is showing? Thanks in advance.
5:28
